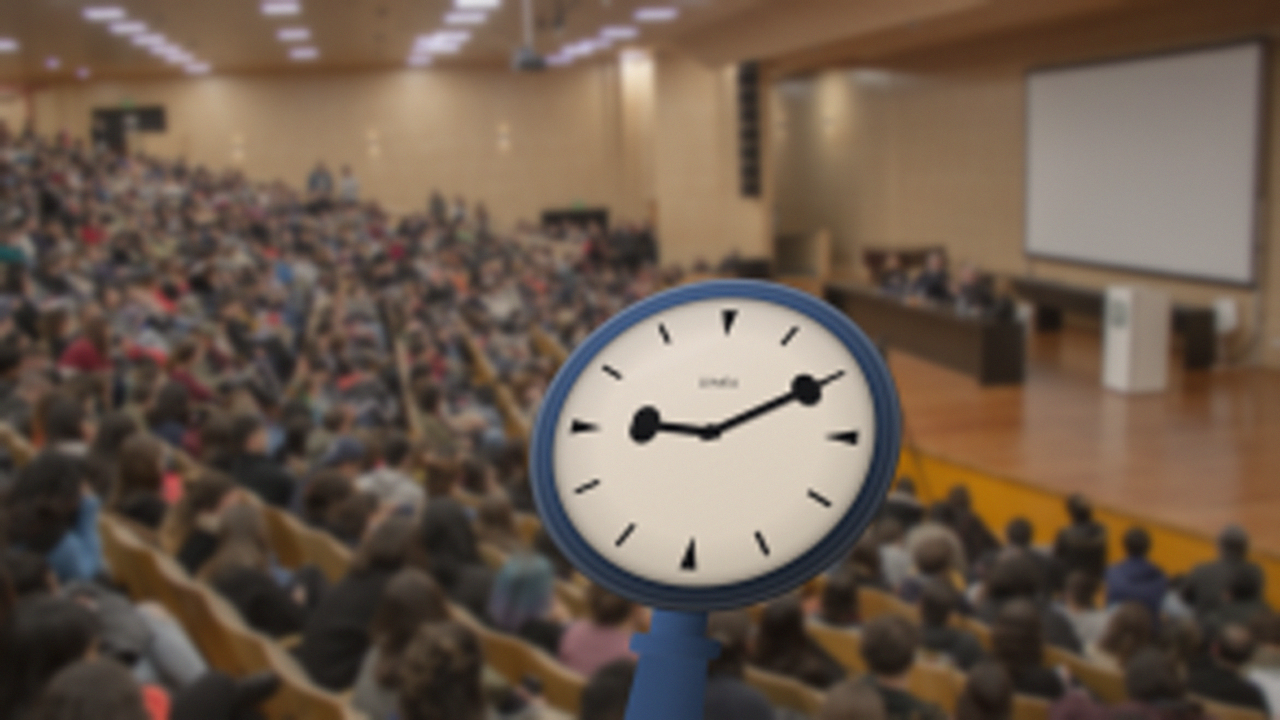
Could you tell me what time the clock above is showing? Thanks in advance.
9:10
